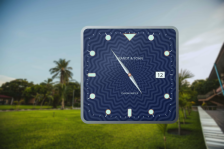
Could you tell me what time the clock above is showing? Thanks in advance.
4:54
